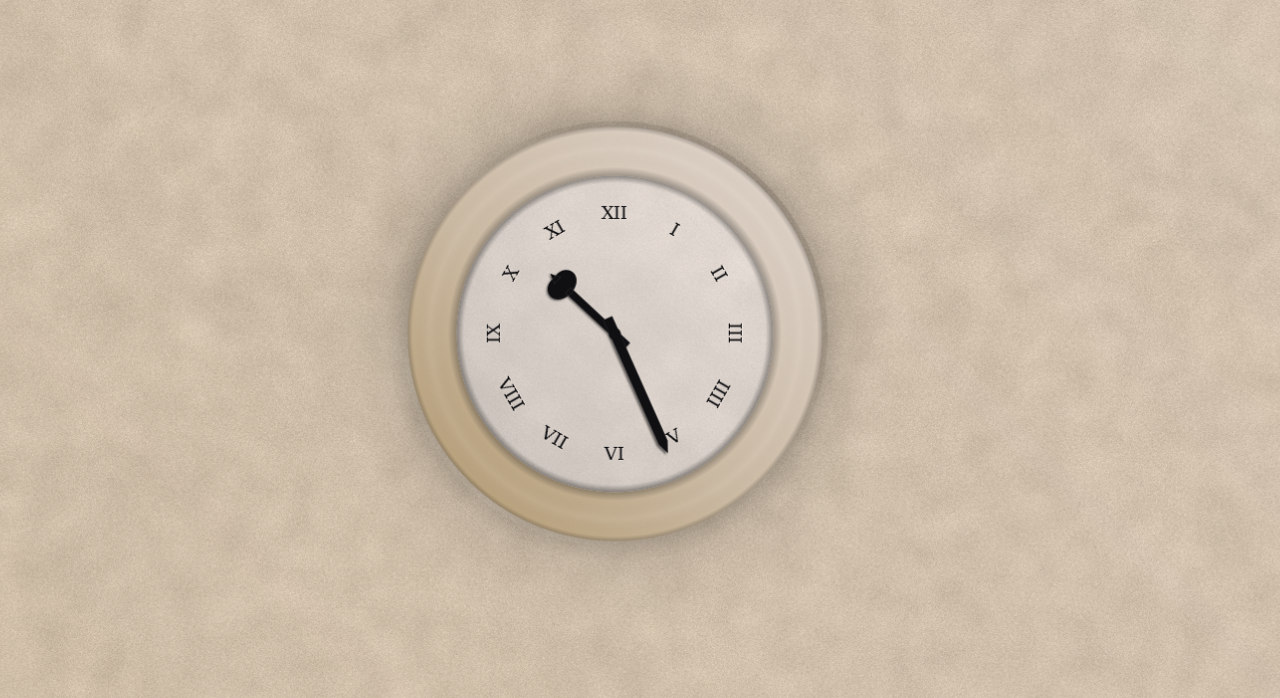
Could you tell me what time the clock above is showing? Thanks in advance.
10:26
